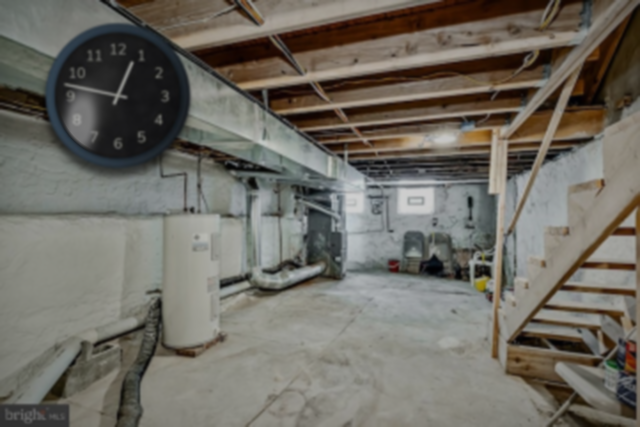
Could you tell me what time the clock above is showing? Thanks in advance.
12:47
